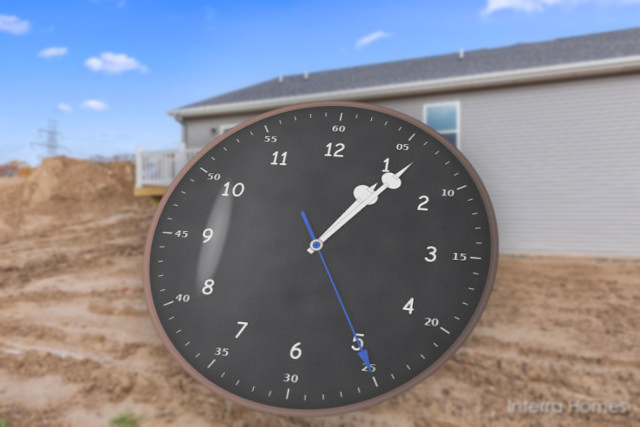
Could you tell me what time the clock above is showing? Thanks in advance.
1:06:25
